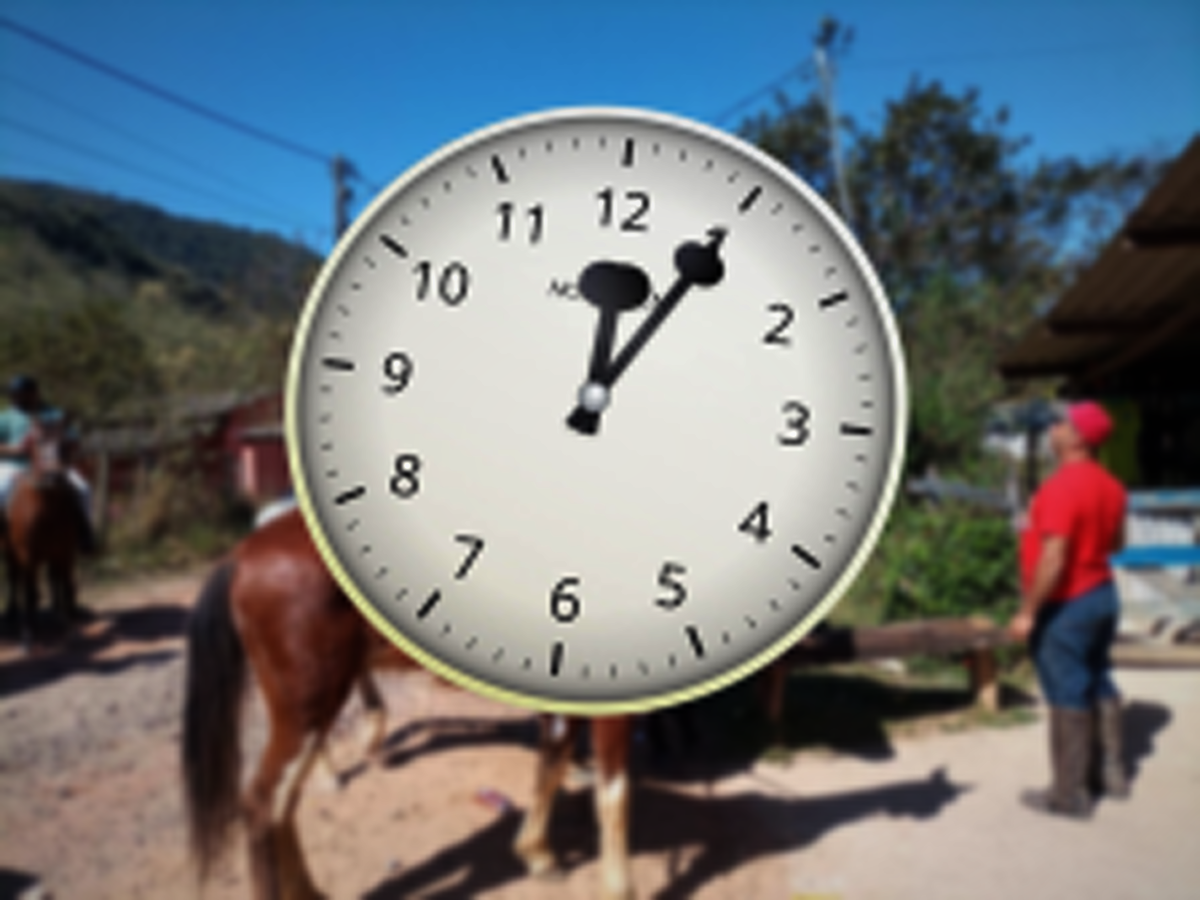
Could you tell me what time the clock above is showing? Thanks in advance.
12:05
